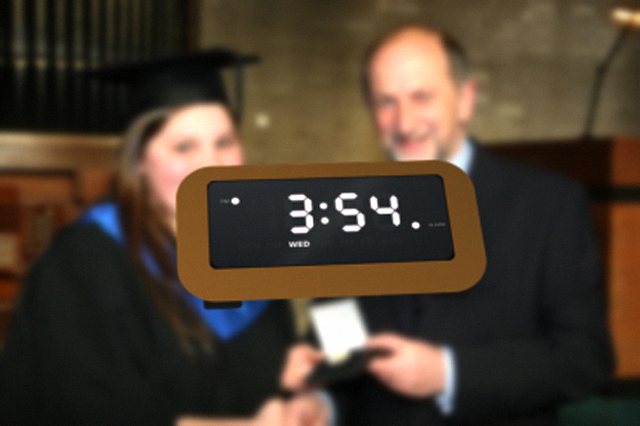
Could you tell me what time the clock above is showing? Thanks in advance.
3:54
